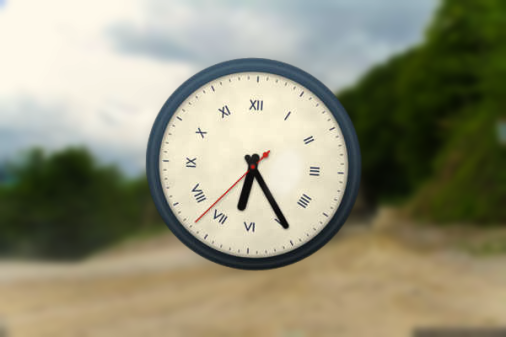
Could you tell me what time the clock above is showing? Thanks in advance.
6:24:37
